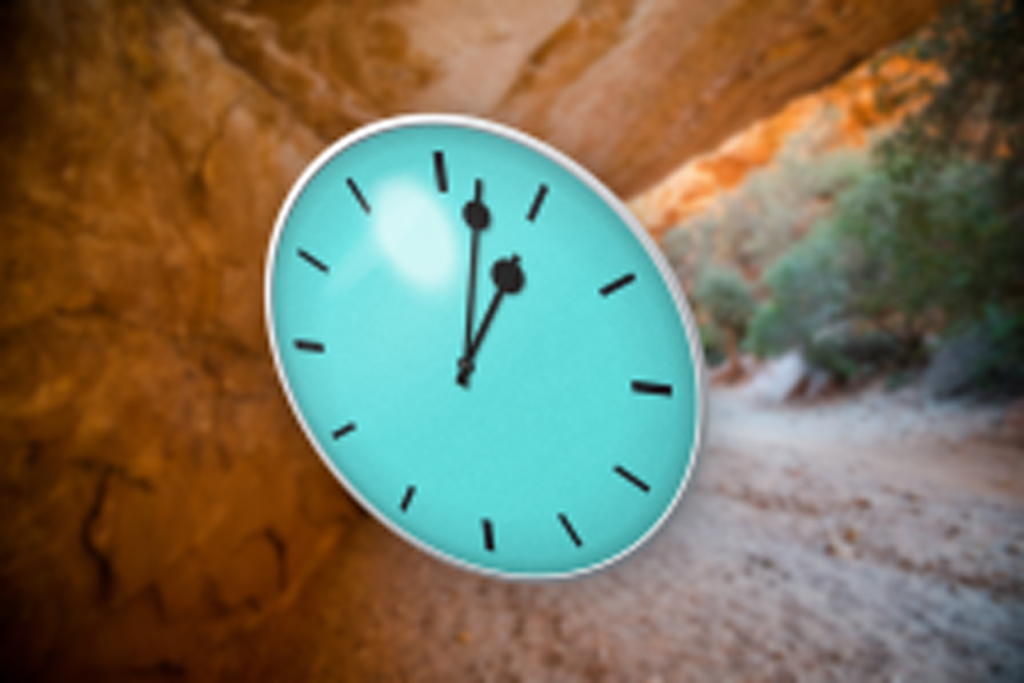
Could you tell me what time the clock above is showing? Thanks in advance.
1:02
